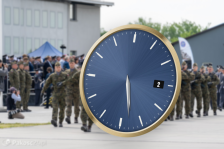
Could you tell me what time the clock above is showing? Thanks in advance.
5:28
